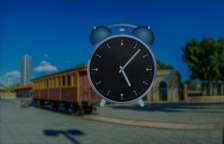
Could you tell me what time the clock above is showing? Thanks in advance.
5:07
